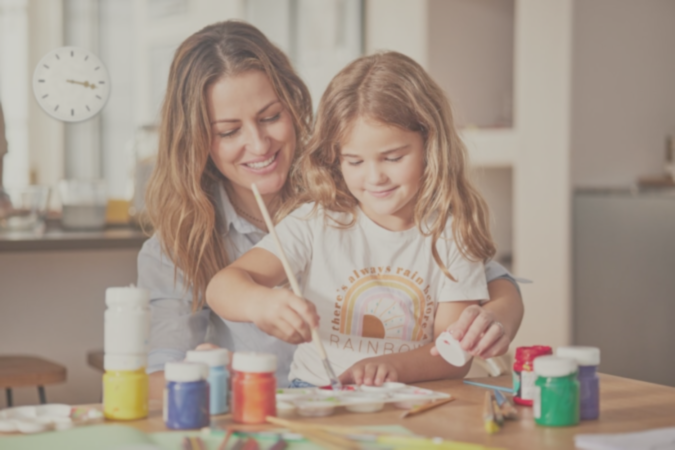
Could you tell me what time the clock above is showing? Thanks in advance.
3:17
